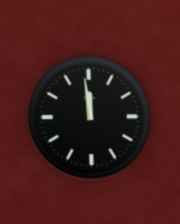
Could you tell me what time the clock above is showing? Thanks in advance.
11:59
